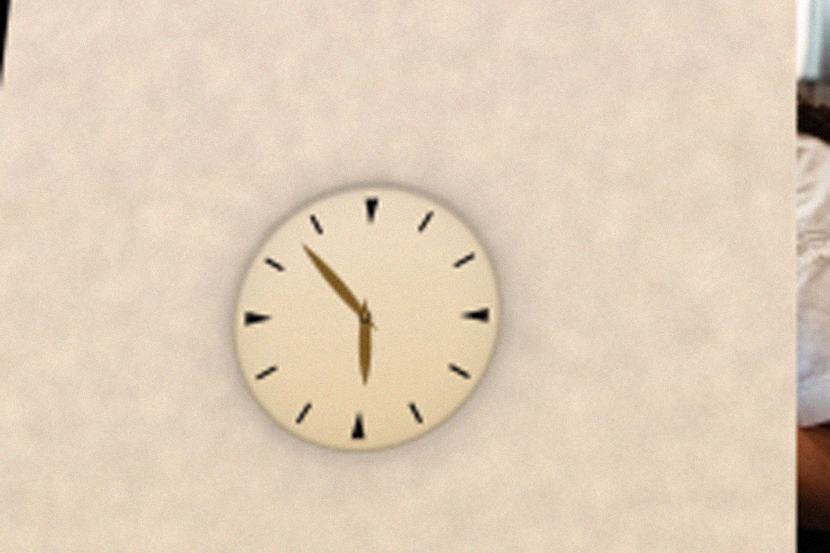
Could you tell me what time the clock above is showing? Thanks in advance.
5:53
